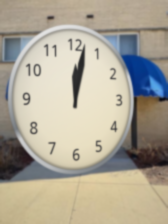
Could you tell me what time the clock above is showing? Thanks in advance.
12:02
